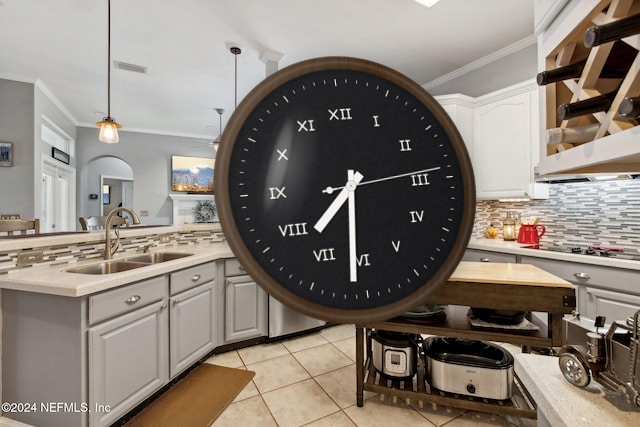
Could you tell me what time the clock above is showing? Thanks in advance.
7:31:14
